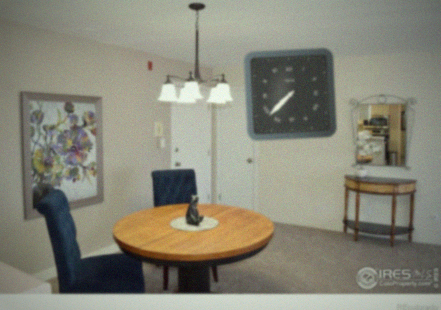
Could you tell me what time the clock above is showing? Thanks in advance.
7:38
